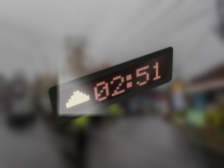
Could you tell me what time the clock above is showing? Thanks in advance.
2:51
